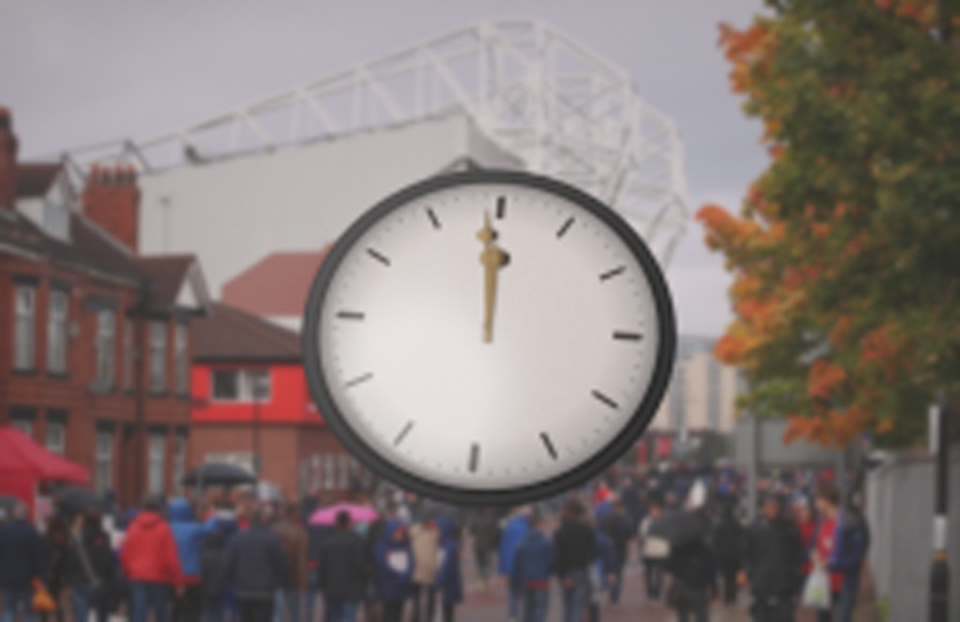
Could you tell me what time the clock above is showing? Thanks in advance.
11:59
